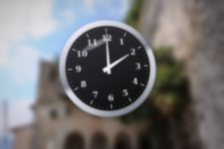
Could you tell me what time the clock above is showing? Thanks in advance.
2:00
